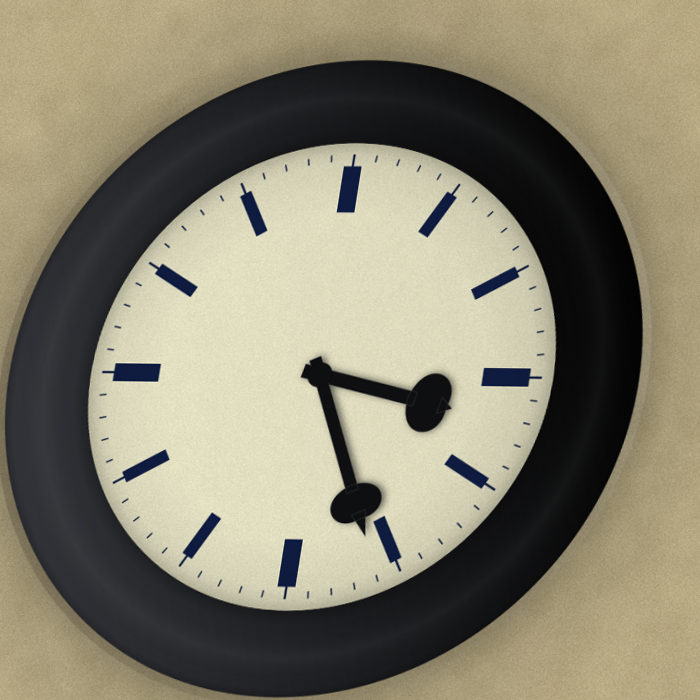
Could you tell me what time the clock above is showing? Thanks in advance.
3:26
